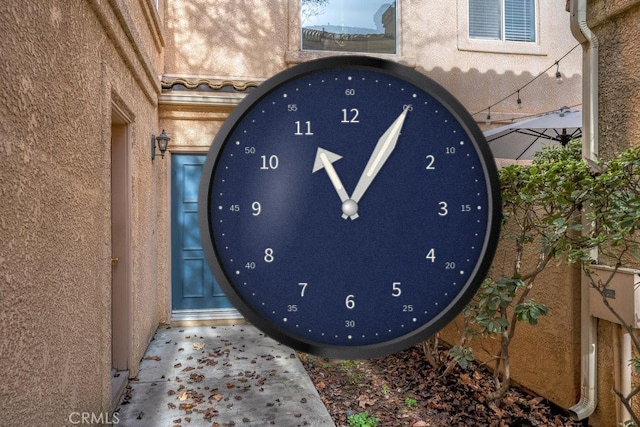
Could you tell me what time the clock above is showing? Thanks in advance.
11:05
